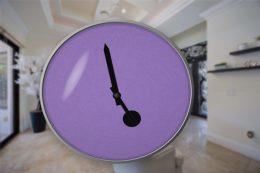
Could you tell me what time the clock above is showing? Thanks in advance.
4:58
